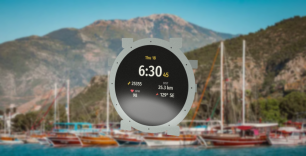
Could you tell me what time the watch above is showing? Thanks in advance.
6:30
